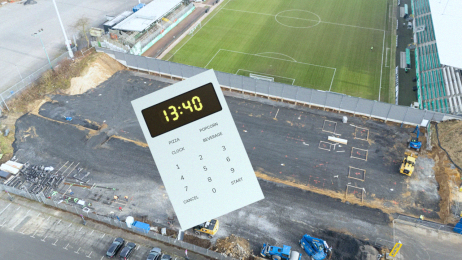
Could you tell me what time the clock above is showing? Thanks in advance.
13:40
